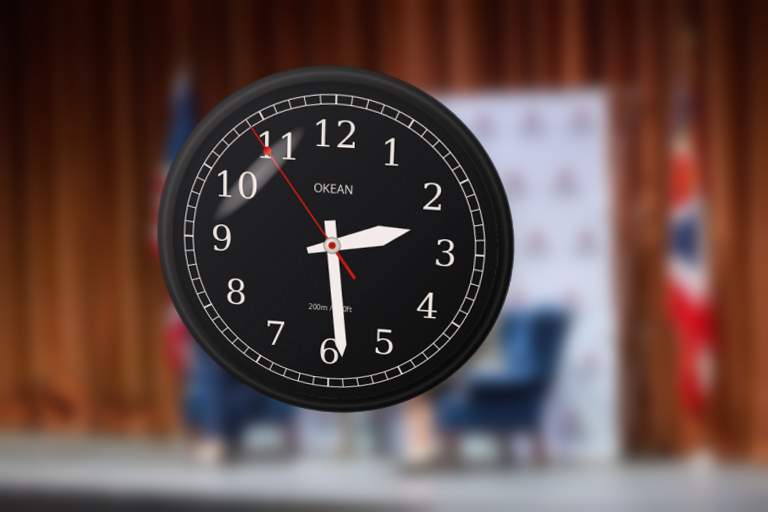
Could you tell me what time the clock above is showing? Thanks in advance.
2:28:54
